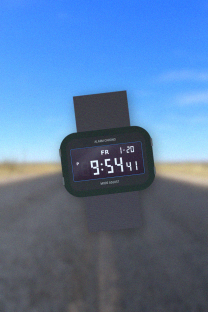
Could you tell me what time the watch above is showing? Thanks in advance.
9:54:41
